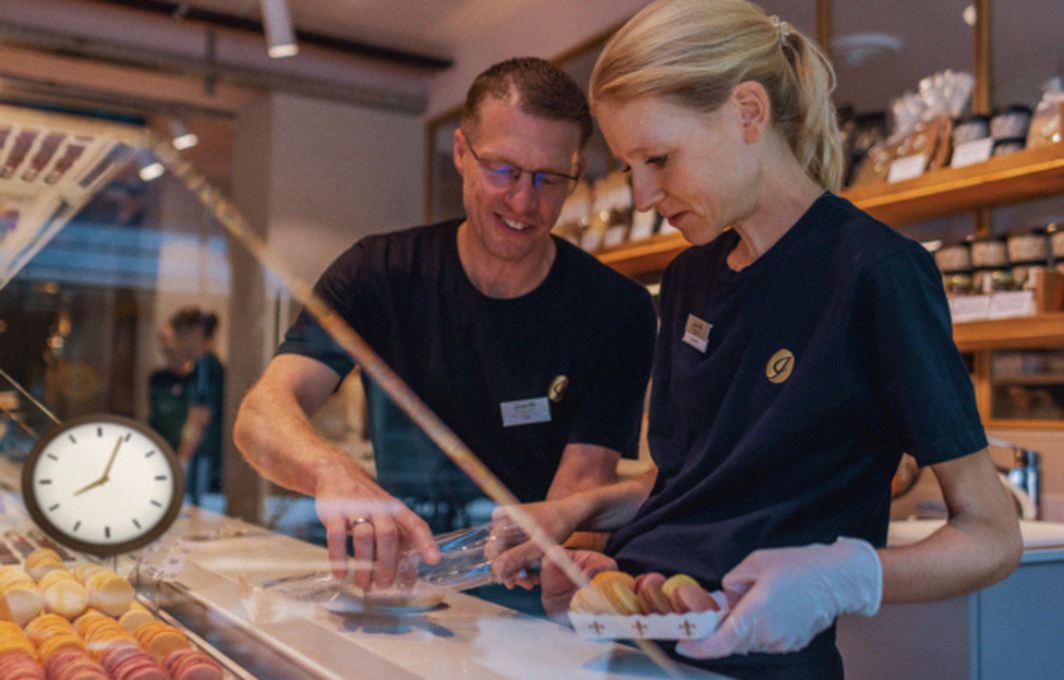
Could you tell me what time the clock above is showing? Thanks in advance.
8:04
